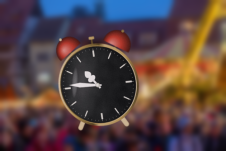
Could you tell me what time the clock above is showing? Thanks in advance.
10:46
